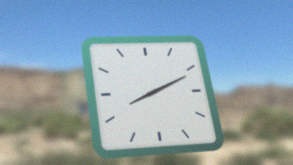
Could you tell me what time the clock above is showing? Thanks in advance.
8:11
